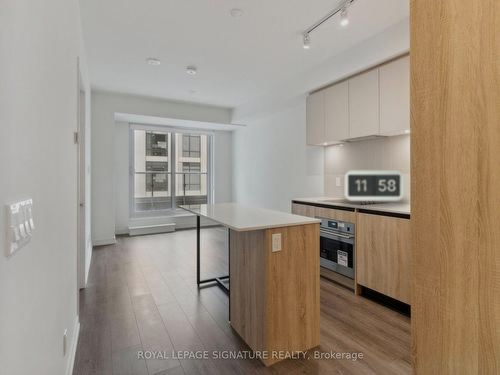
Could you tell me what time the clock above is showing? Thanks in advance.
11:58
